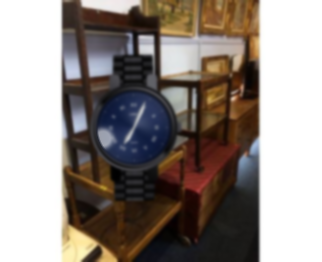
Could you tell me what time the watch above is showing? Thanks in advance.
7:04
